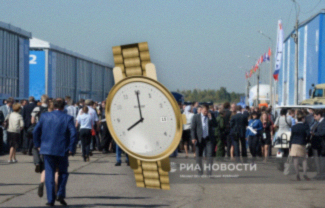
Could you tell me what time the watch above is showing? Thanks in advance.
8:00
